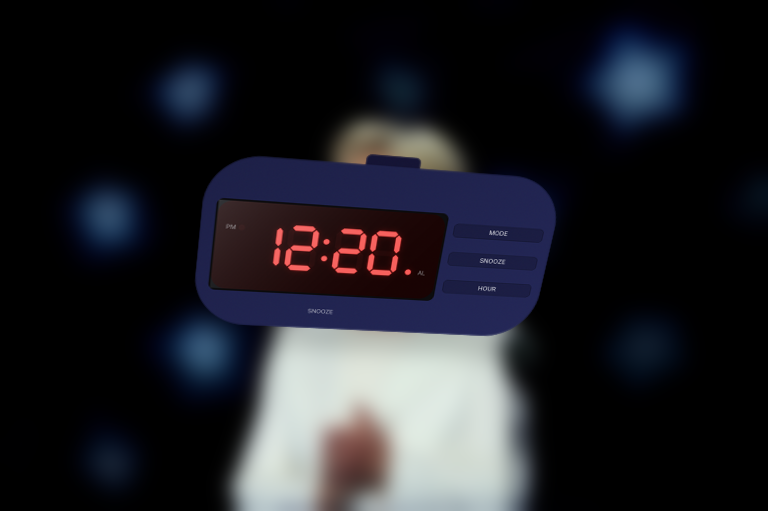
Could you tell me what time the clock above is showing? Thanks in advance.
12:20
